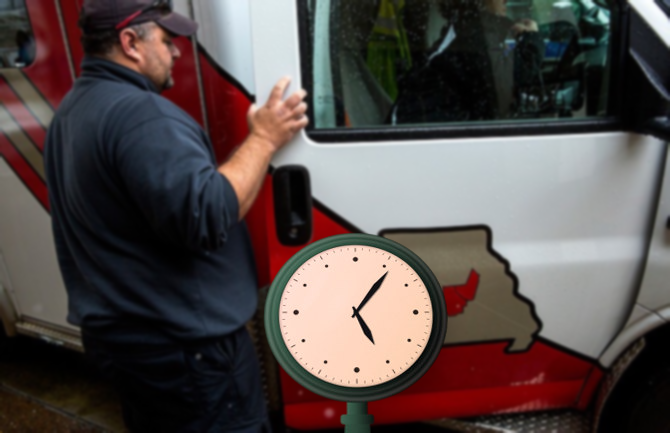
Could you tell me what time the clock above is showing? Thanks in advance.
5:06
